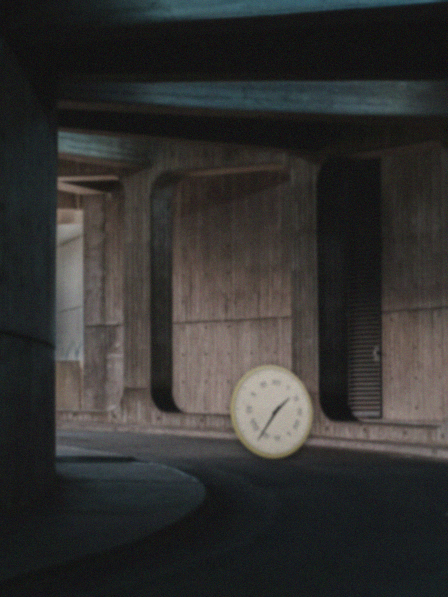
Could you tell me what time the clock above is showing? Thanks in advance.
1:36
